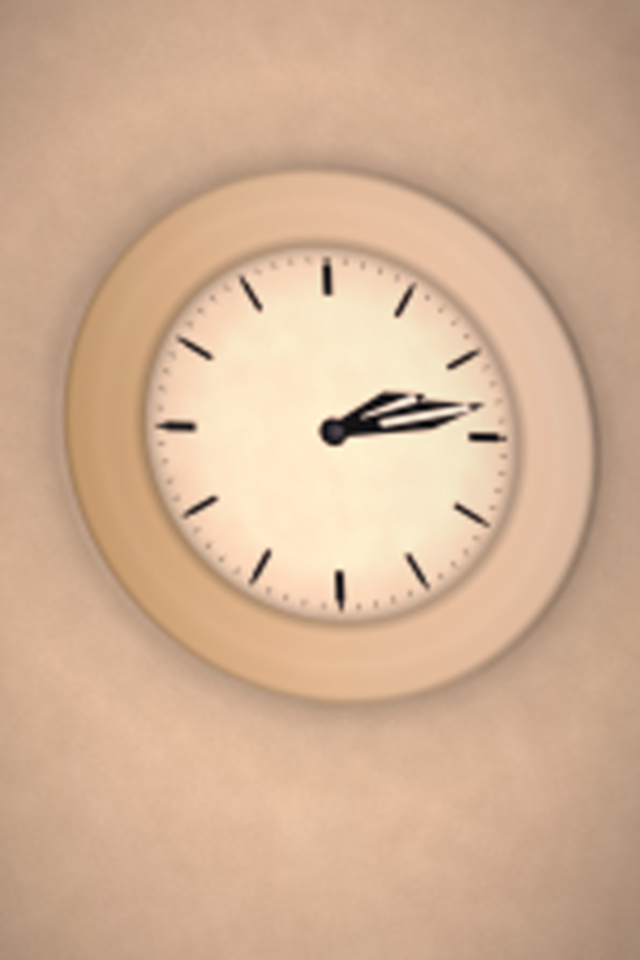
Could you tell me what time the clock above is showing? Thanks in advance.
2:13
